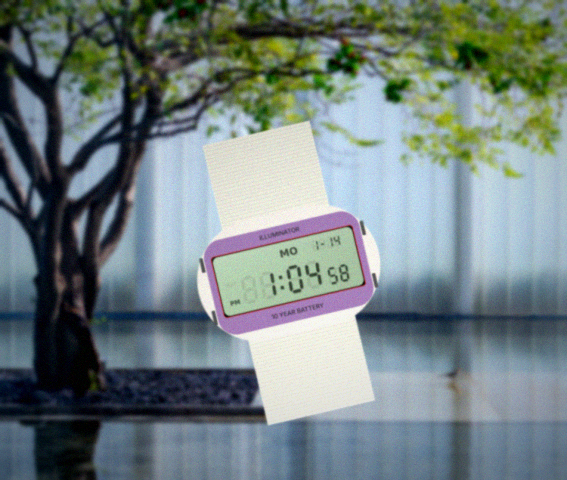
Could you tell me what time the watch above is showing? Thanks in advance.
1:04:58
